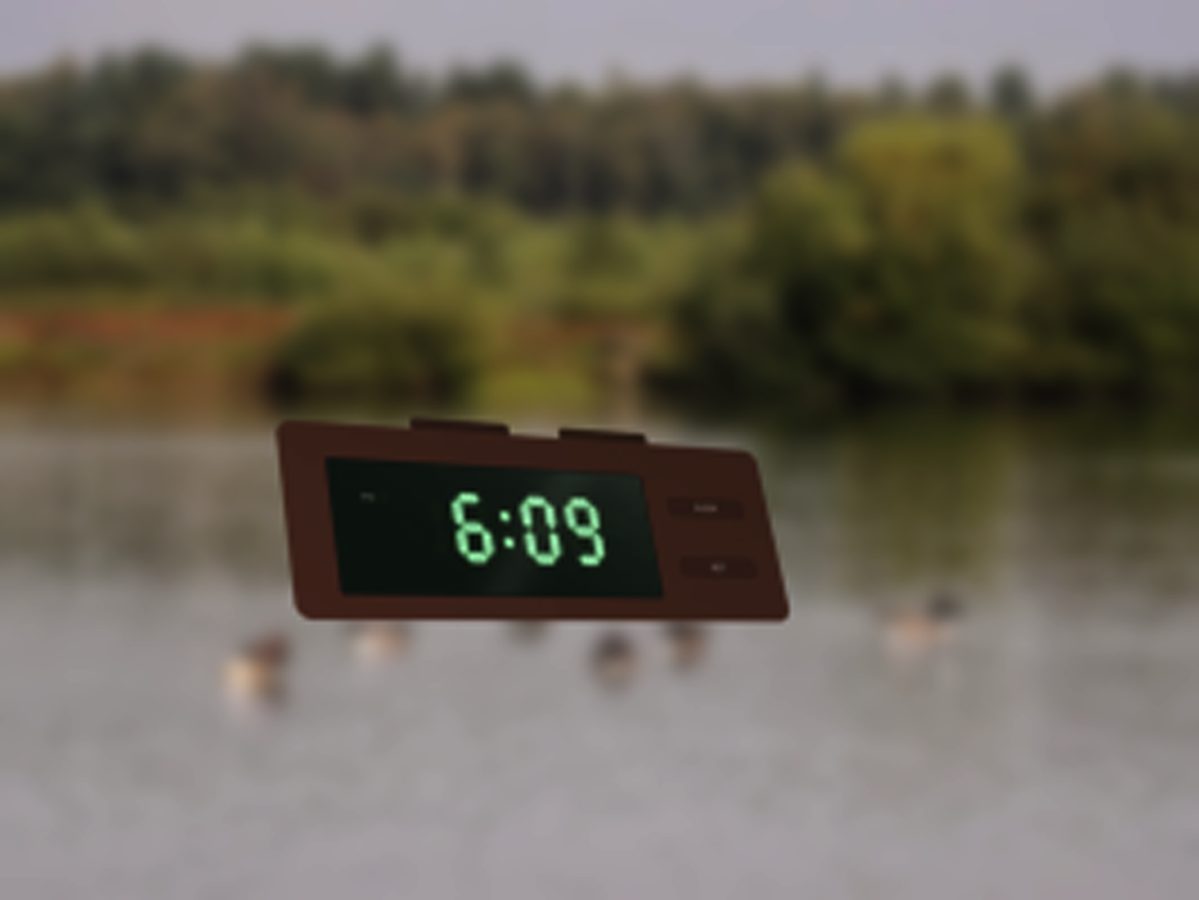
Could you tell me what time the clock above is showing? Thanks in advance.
6:09
